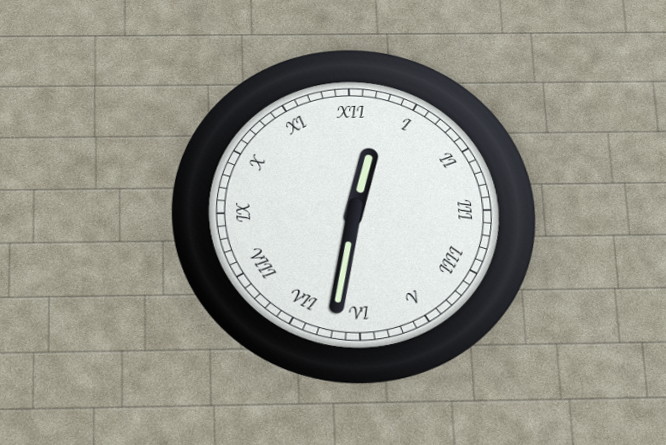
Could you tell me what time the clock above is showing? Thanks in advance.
12:32
